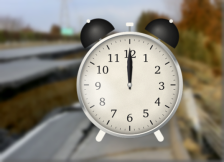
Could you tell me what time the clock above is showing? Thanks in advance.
12:00
